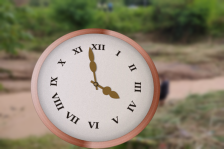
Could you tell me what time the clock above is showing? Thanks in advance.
3:58
